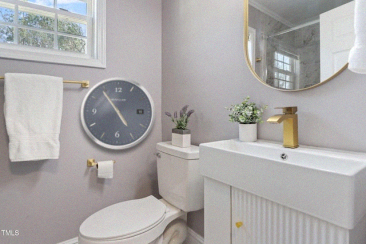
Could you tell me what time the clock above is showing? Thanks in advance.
4:54
